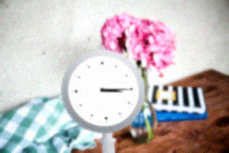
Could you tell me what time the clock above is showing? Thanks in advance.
3:15
